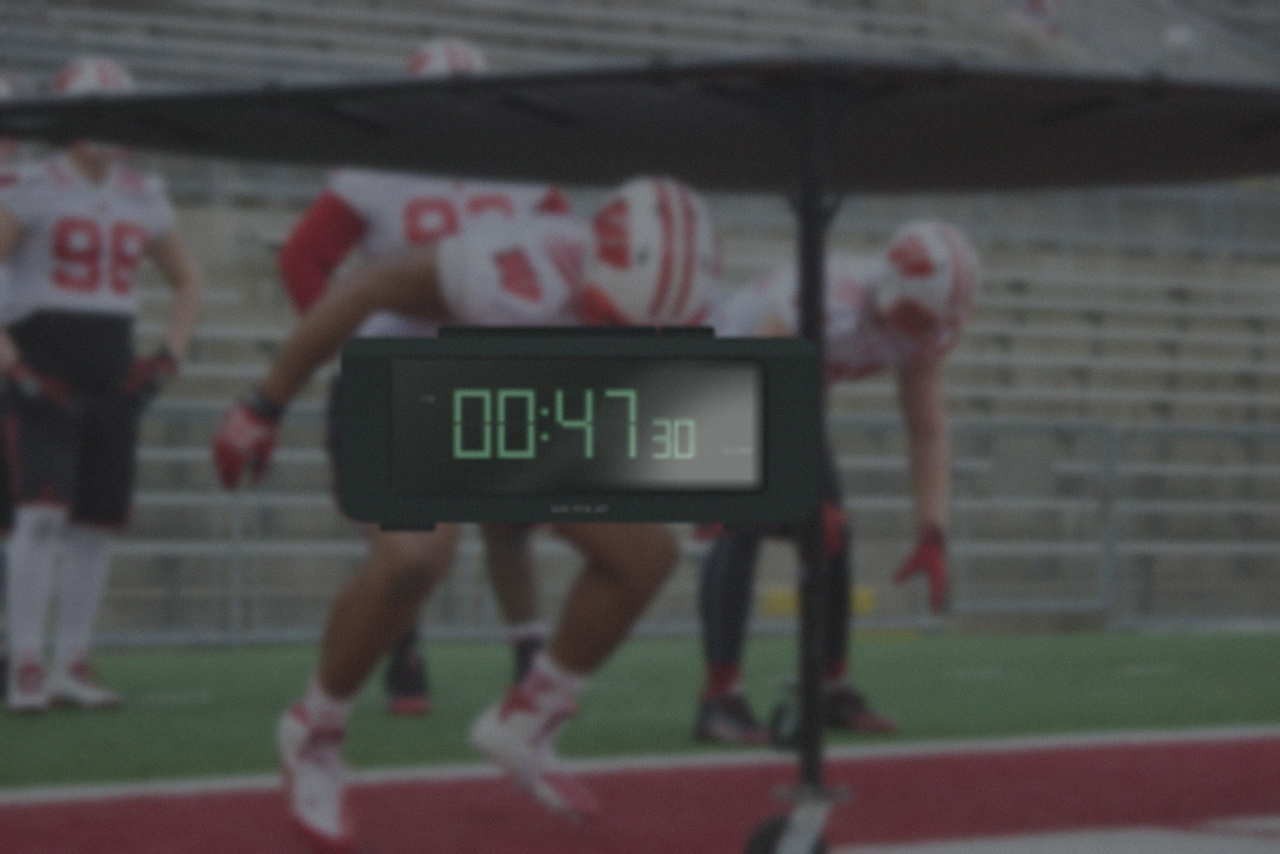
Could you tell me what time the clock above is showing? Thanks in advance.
0:47:30
